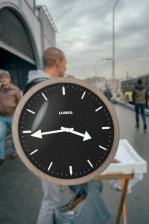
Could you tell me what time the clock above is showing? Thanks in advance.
3:44
